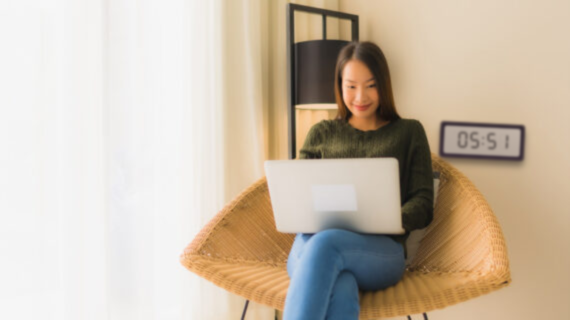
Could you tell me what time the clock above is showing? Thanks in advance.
5:51
